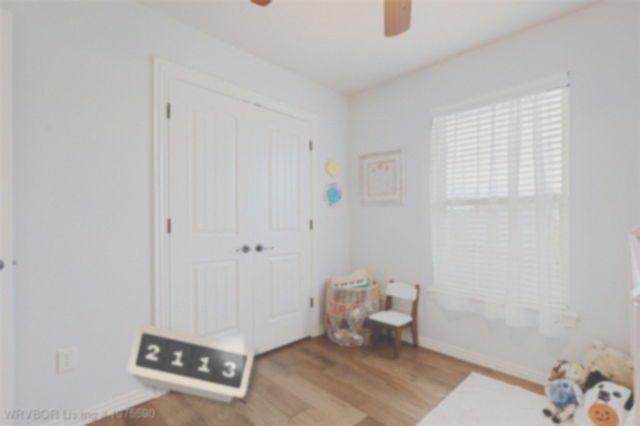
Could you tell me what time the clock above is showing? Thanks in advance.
21:13
